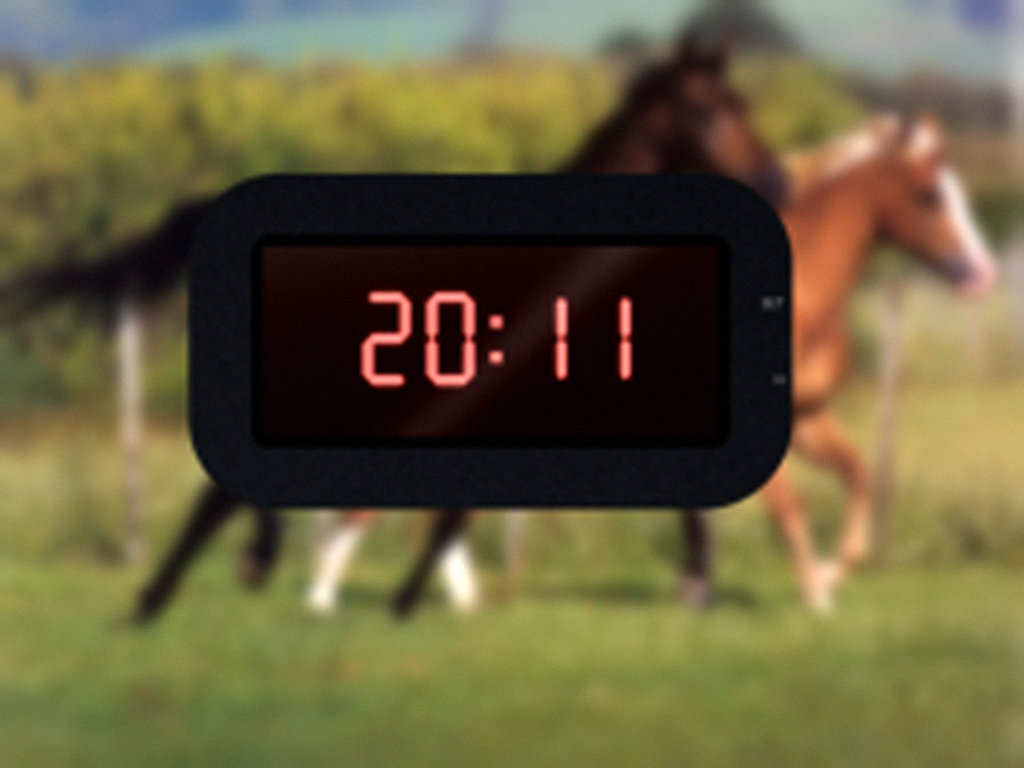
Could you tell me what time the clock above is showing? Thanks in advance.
20:11
